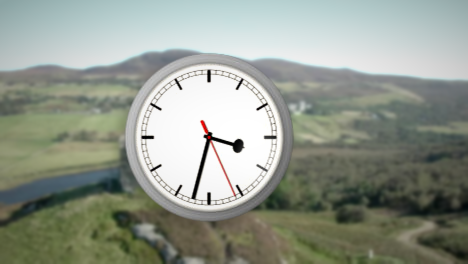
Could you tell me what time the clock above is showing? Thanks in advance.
3:32:26
